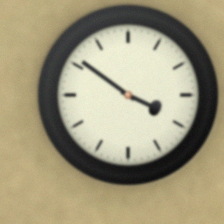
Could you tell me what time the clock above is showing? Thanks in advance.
3:51
